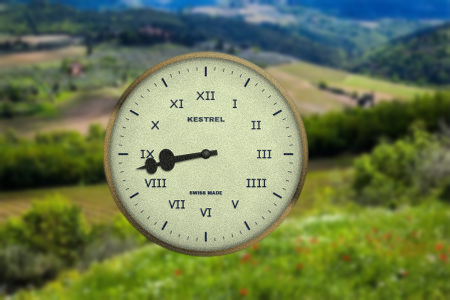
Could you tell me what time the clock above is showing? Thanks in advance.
8:43
